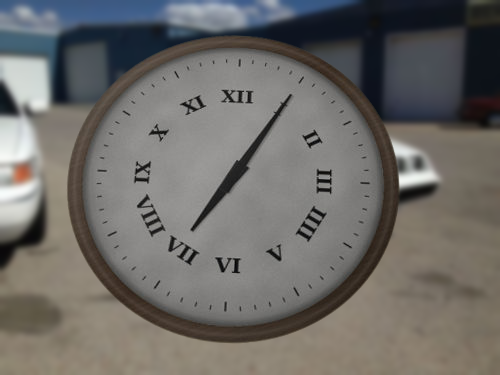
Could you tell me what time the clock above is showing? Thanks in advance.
7:05
